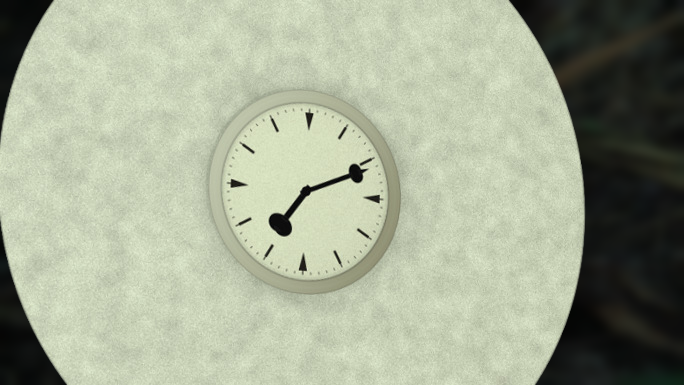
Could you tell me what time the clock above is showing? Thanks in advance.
7:11
